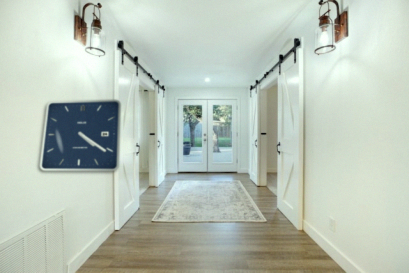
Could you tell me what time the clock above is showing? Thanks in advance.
4:21
